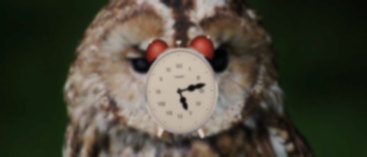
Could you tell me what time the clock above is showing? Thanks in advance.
5:13
